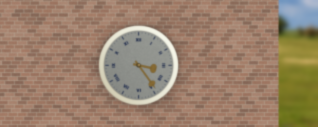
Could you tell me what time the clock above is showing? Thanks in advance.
3:24
